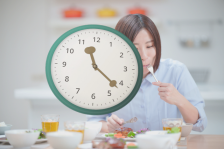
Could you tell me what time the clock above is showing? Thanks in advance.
11:22
